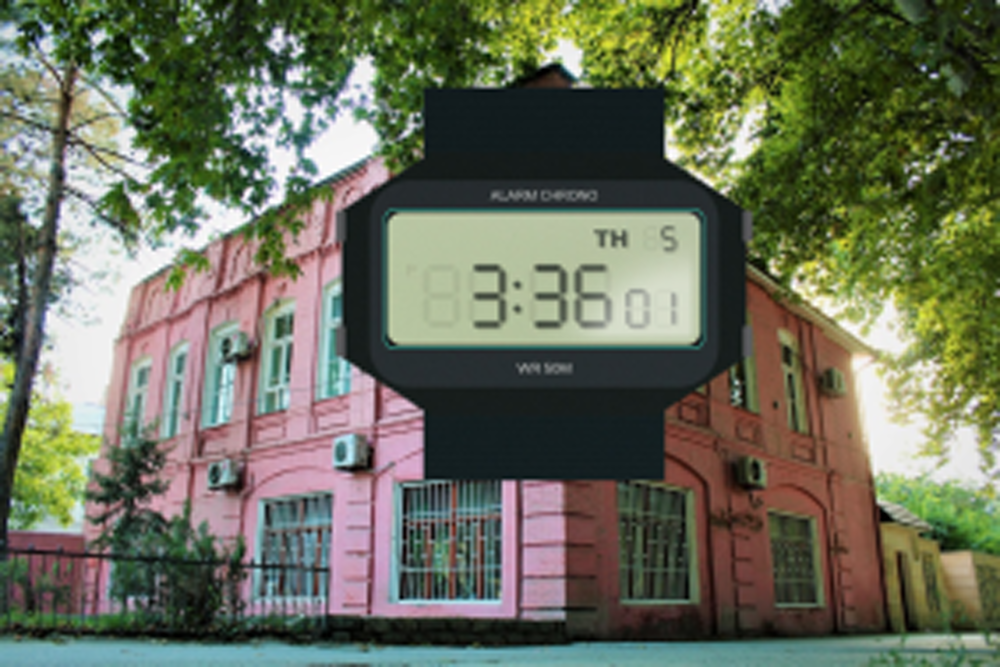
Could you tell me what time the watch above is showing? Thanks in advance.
3:36:01
